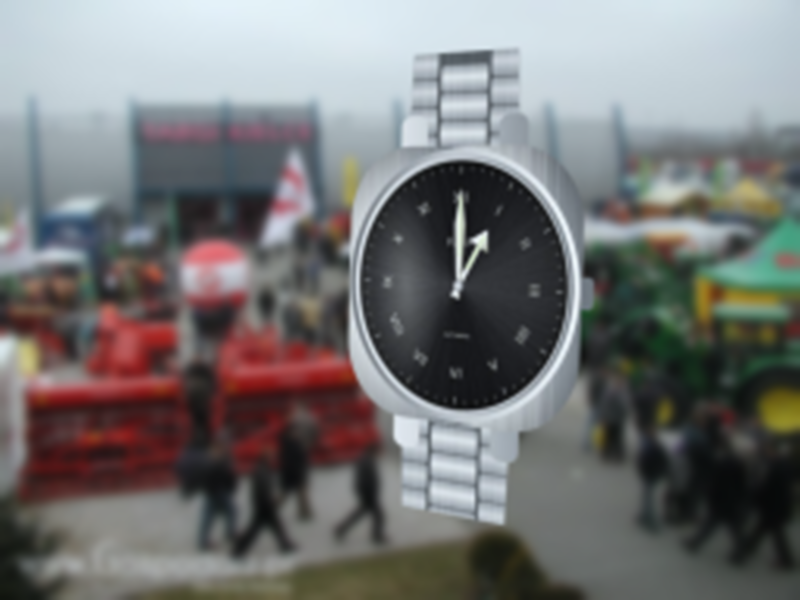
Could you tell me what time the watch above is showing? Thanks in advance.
1:00
